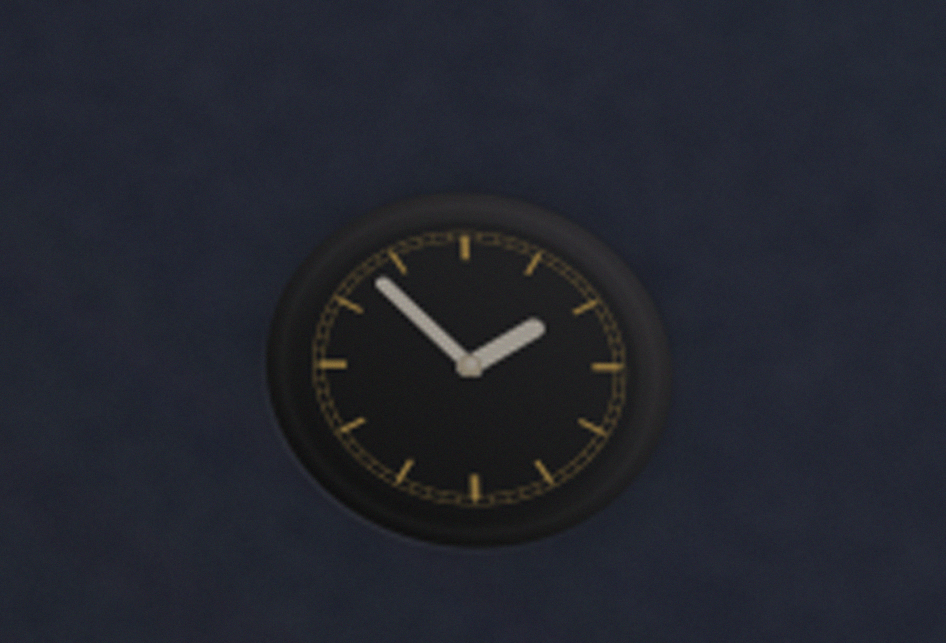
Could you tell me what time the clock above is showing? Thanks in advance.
1:53
